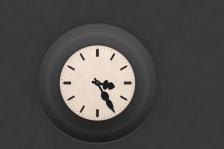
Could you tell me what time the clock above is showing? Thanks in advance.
3:25
